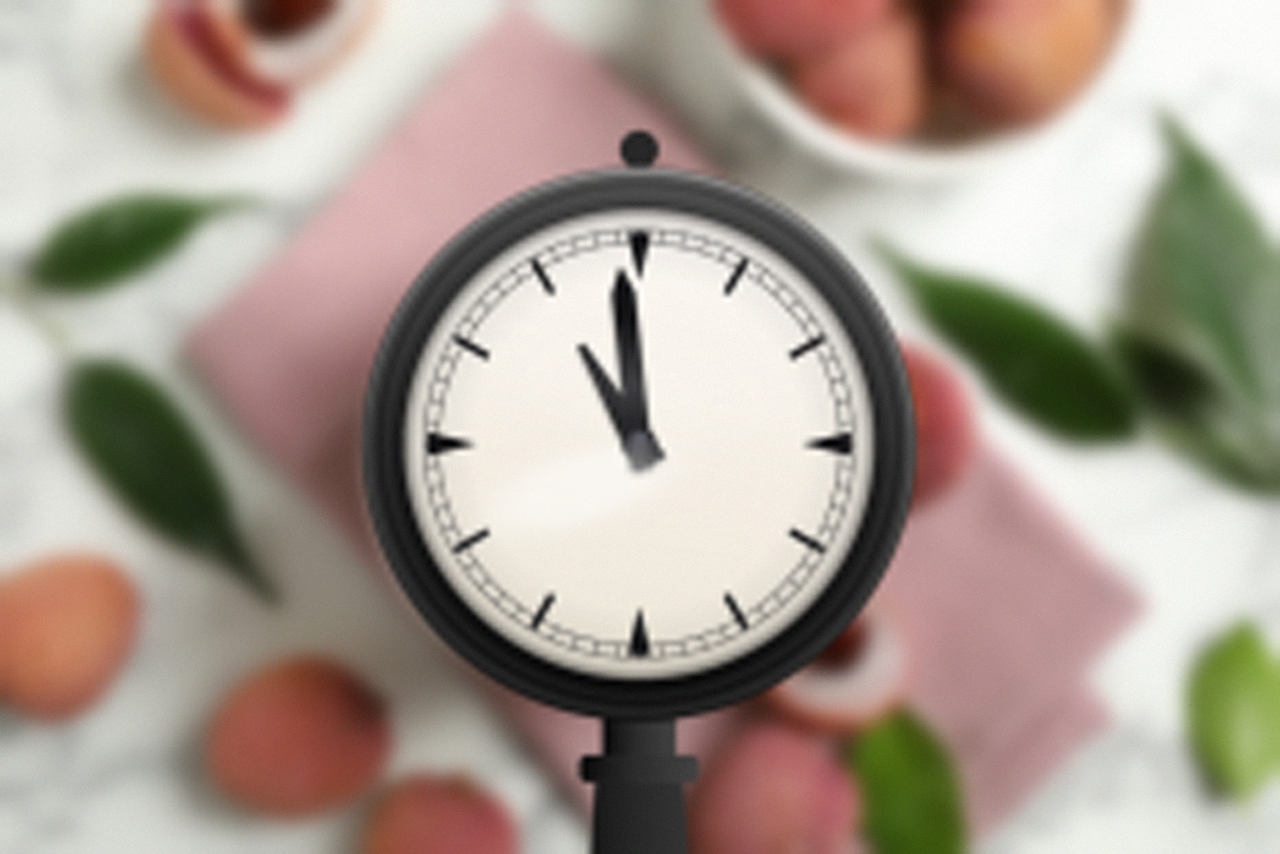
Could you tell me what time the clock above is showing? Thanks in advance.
10:59
